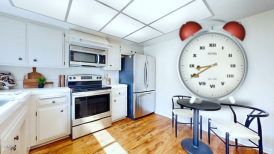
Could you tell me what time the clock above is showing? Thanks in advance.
8:40
